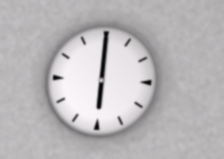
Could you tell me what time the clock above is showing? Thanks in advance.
6:00
